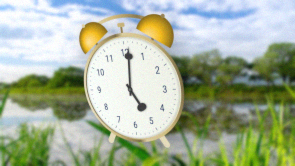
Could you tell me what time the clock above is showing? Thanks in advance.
5:01
